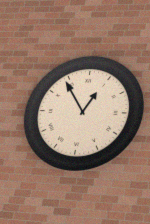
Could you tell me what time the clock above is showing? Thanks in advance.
12:54
